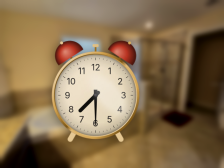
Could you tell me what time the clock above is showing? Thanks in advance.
7:30
